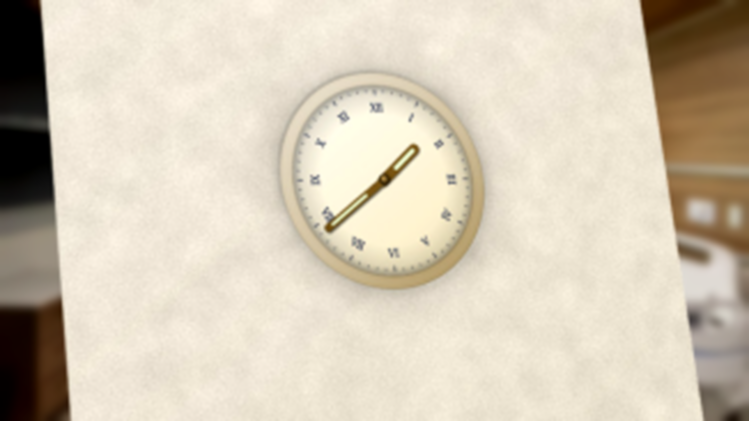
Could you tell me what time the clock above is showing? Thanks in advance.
1:39
